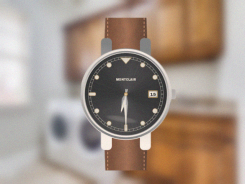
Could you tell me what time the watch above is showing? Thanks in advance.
6:30
